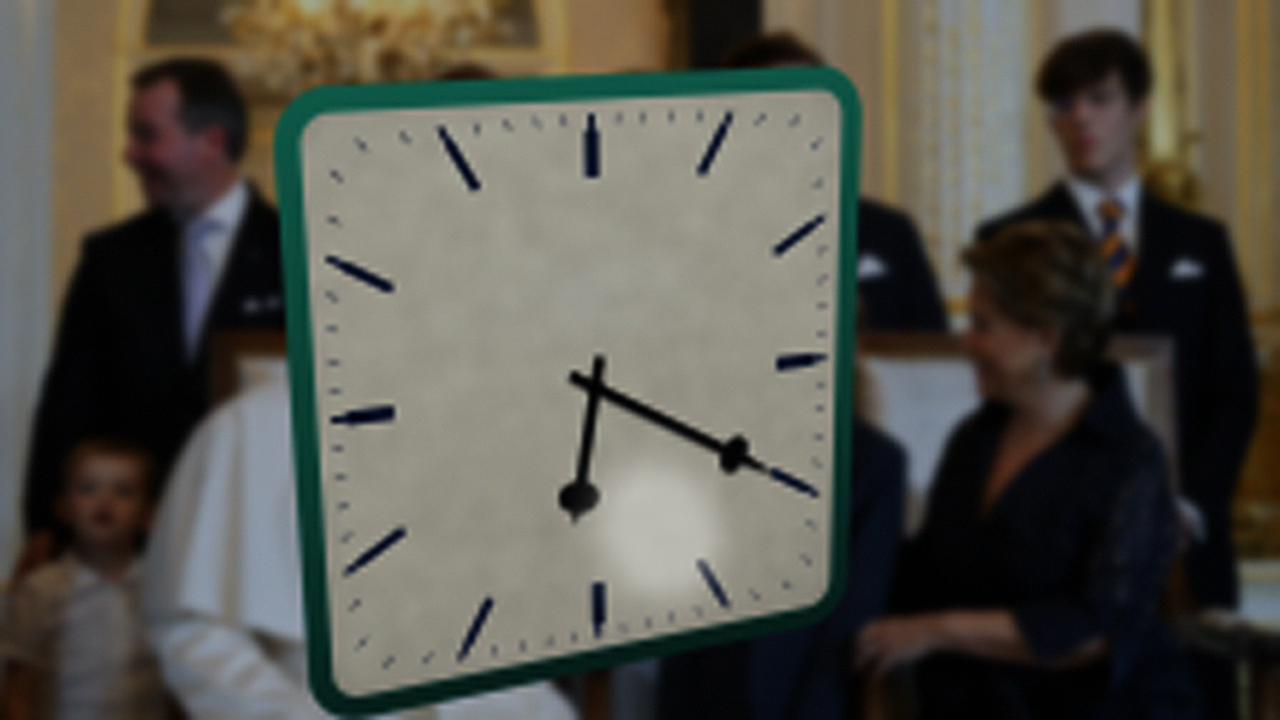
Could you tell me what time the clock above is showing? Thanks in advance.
6:20
